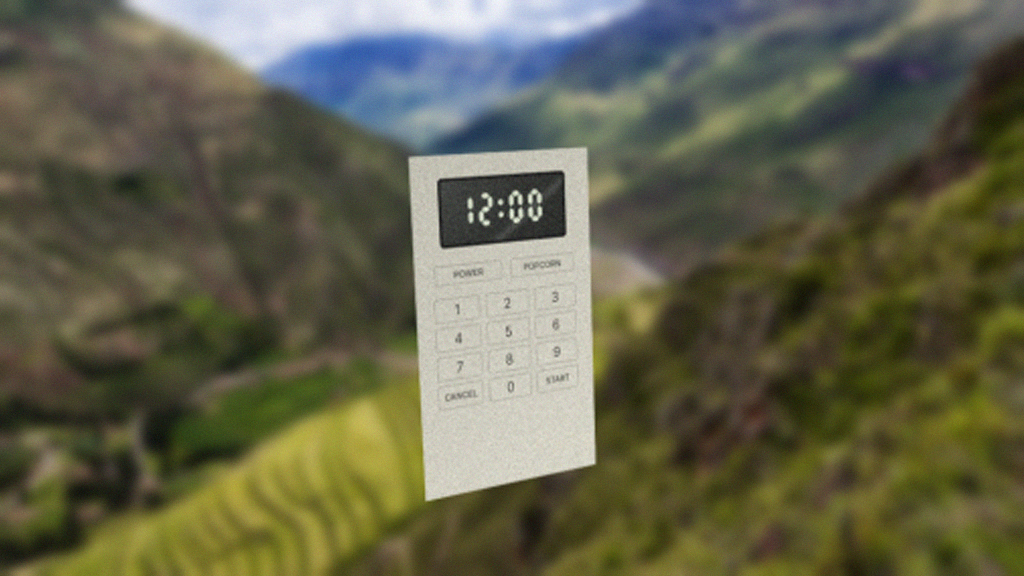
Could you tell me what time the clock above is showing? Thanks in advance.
12:00
